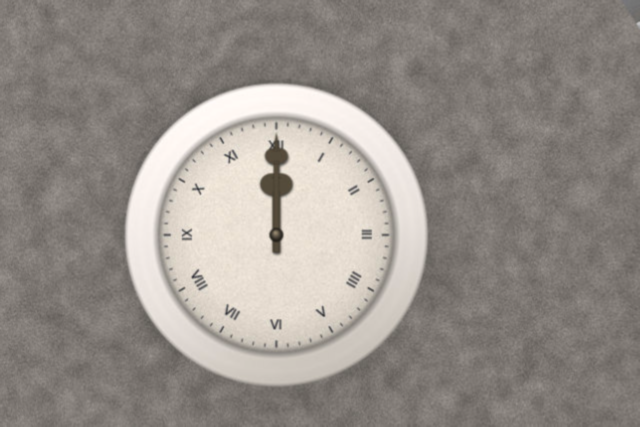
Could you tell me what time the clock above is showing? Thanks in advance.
12:00
